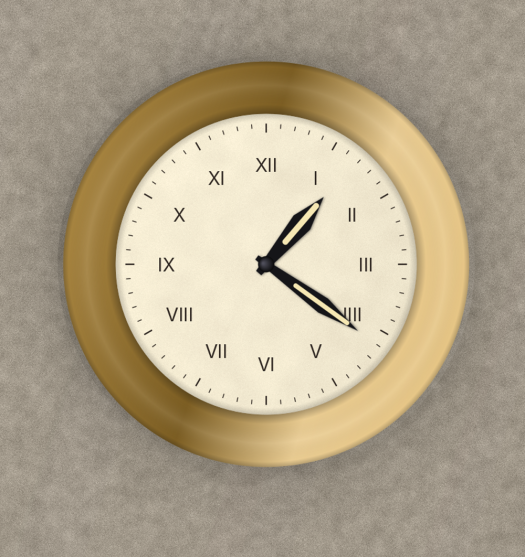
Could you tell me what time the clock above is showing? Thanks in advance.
1:21
